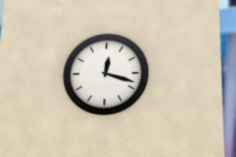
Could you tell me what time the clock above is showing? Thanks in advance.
12:18
